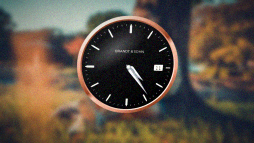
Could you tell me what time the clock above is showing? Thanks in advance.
4:24
